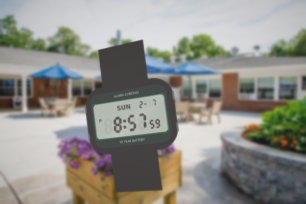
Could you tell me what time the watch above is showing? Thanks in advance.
8:57:59
